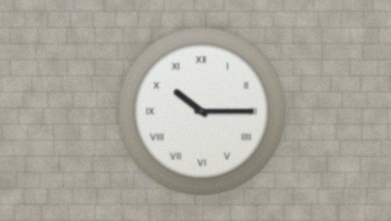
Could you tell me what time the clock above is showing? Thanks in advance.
10:15
